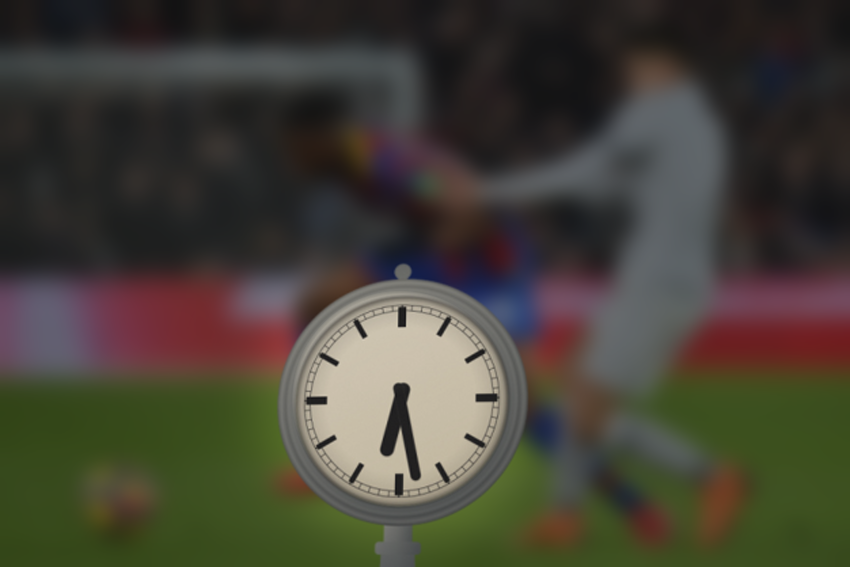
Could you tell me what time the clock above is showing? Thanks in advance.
6:28
